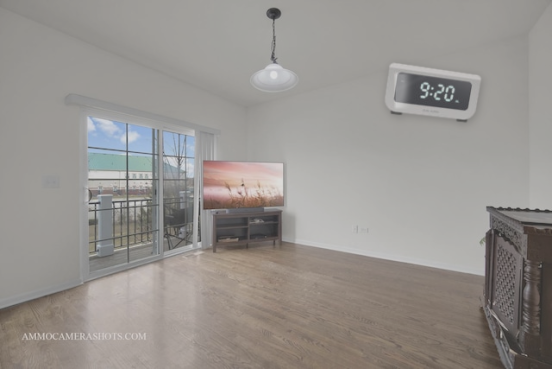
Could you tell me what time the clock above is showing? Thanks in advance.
9:20
